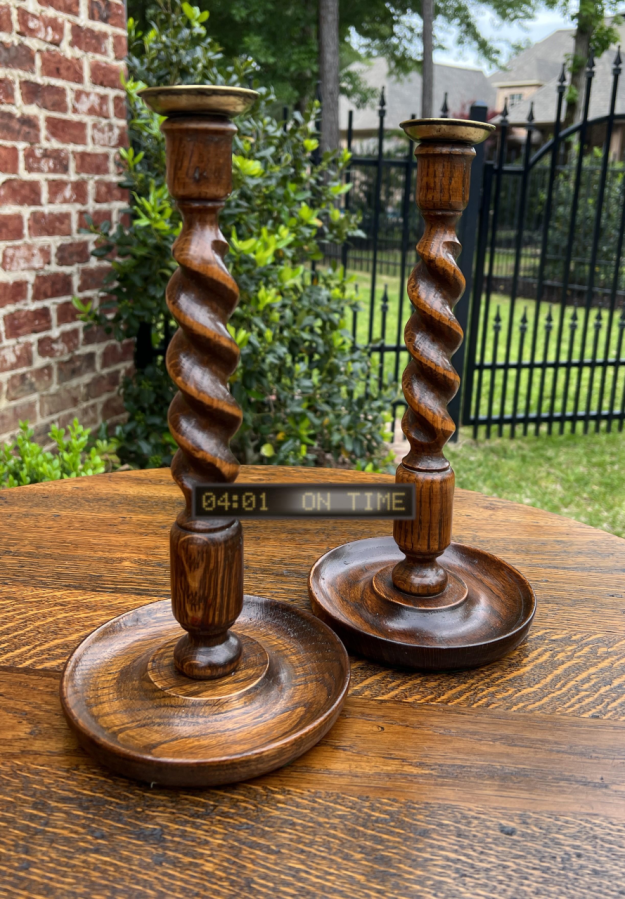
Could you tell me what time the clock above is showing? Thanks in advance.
4:01
